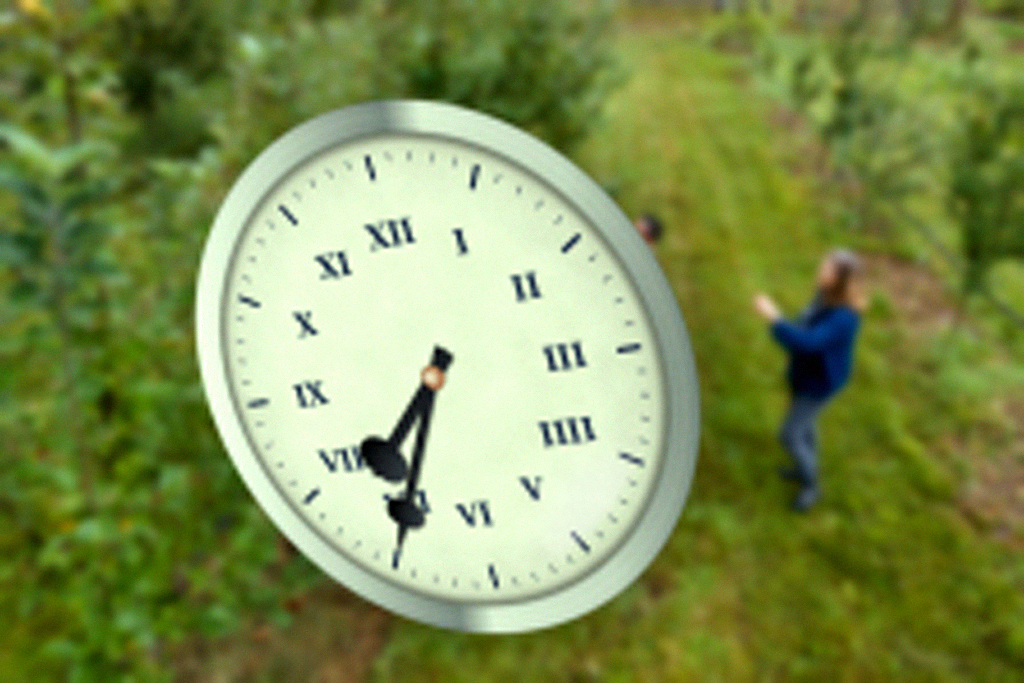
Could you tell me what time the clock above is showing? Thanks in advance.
7:35
